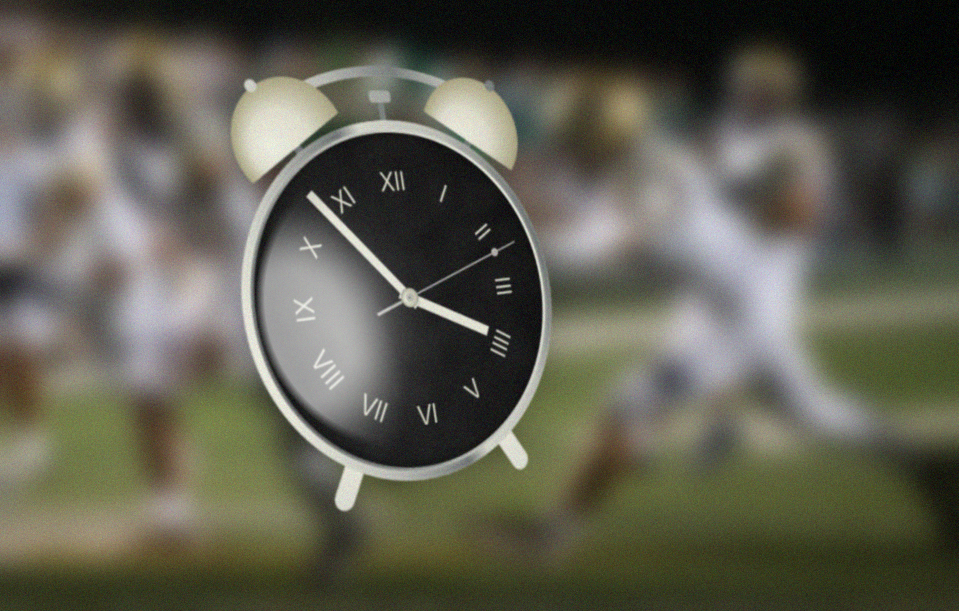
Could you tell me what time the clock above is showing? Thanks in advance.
3:53:12
